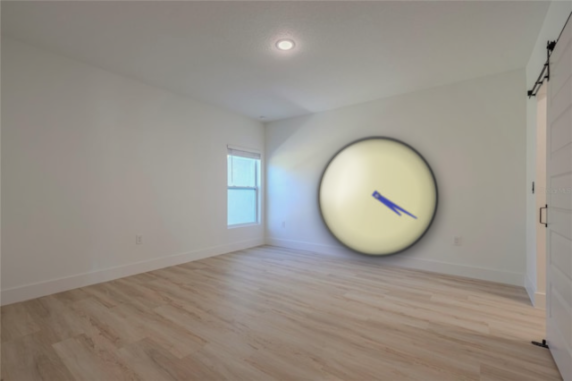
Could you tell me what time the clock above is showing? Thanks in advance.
4:20
